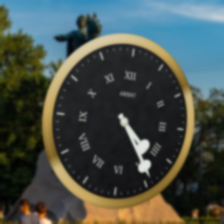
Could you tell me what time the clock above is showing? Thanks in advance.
4:24
